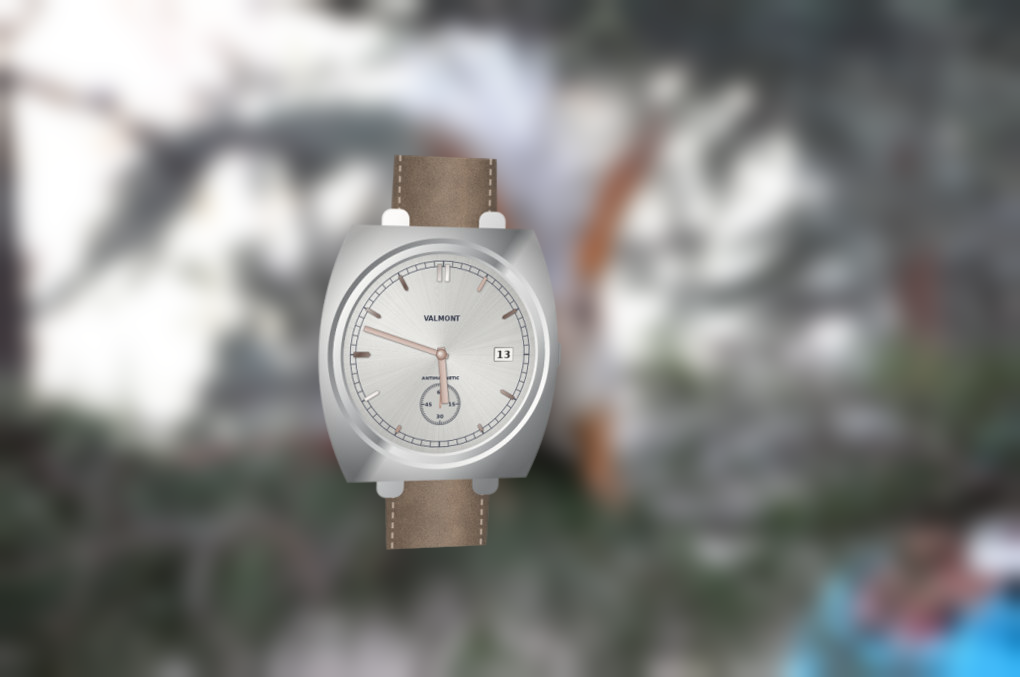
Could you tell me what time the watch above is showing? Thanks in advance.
5:48
